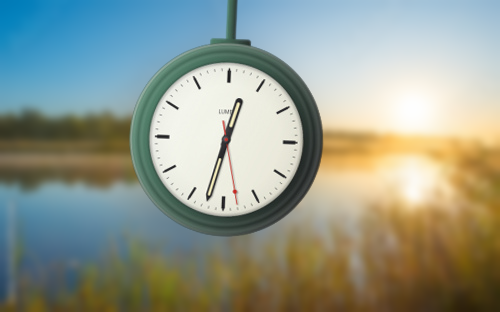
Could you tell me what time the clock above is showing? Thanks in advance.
12:32:28
